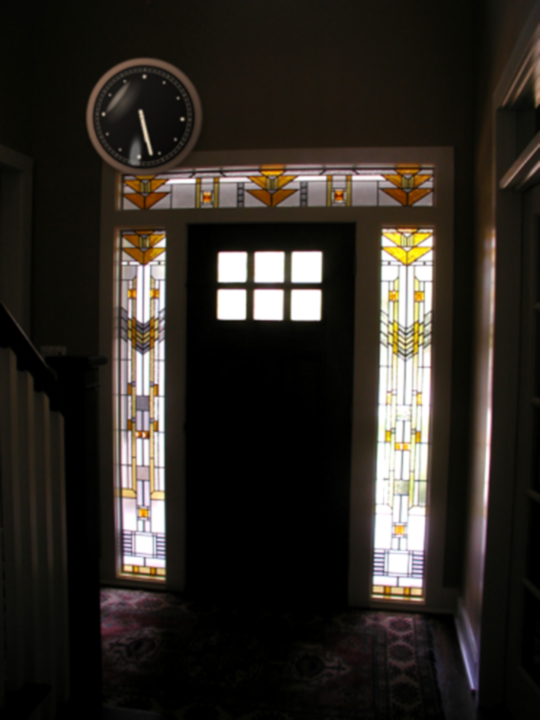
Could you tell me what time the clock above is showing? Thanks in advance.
5:27
